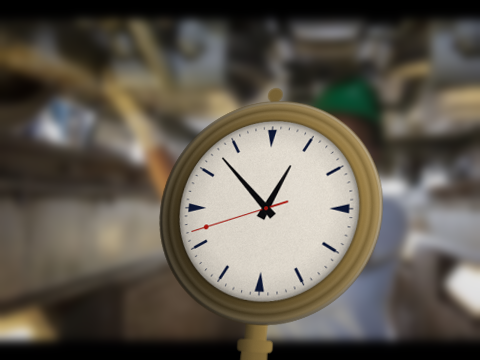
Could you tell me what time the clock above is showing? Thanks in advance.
12:52:42
